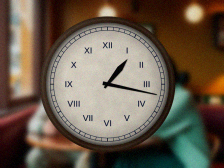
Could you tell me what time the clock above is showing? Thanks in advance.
1:17
